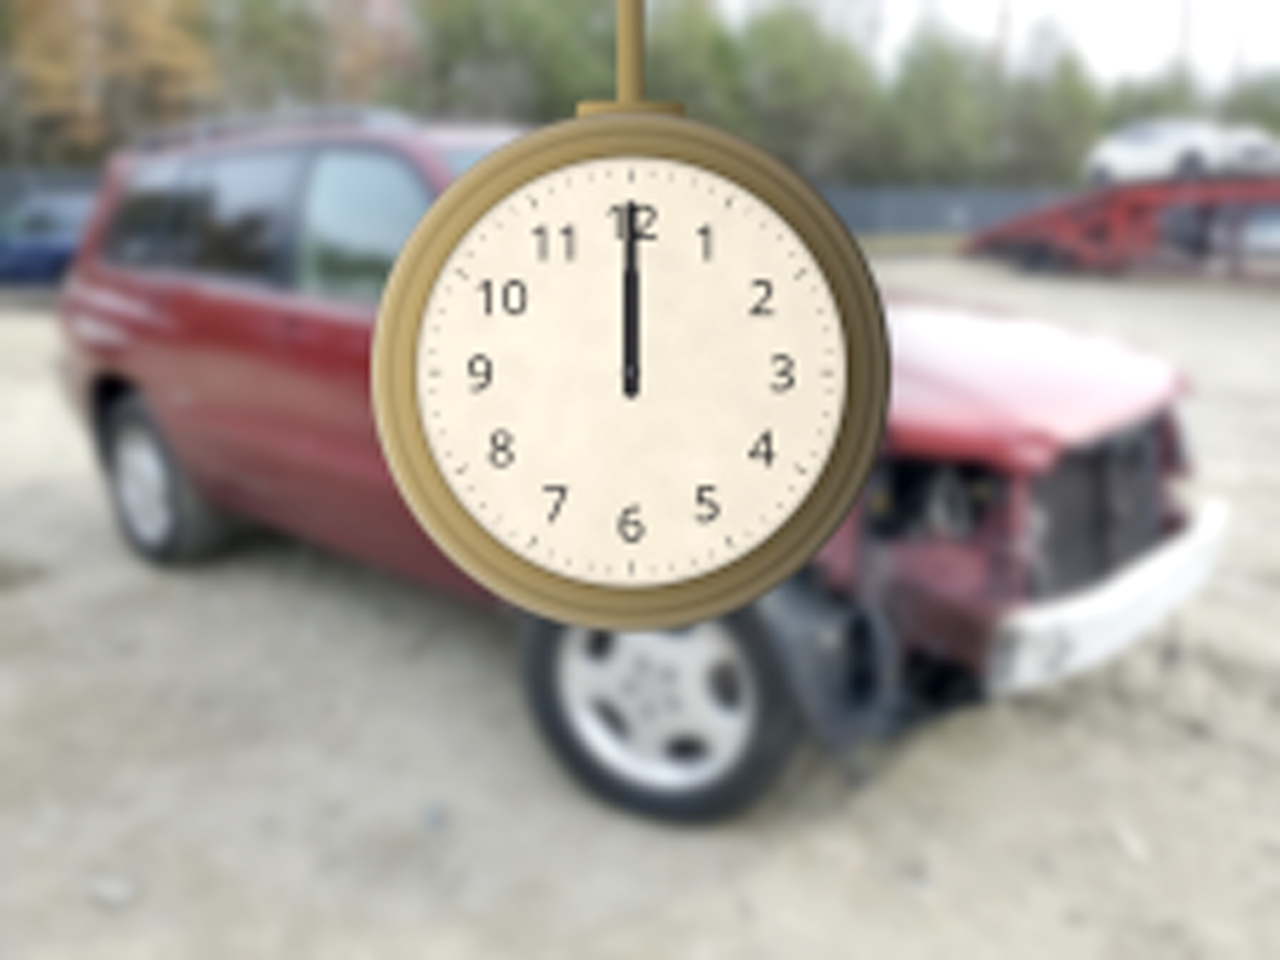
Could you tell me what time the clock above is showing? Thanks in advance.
12:00
